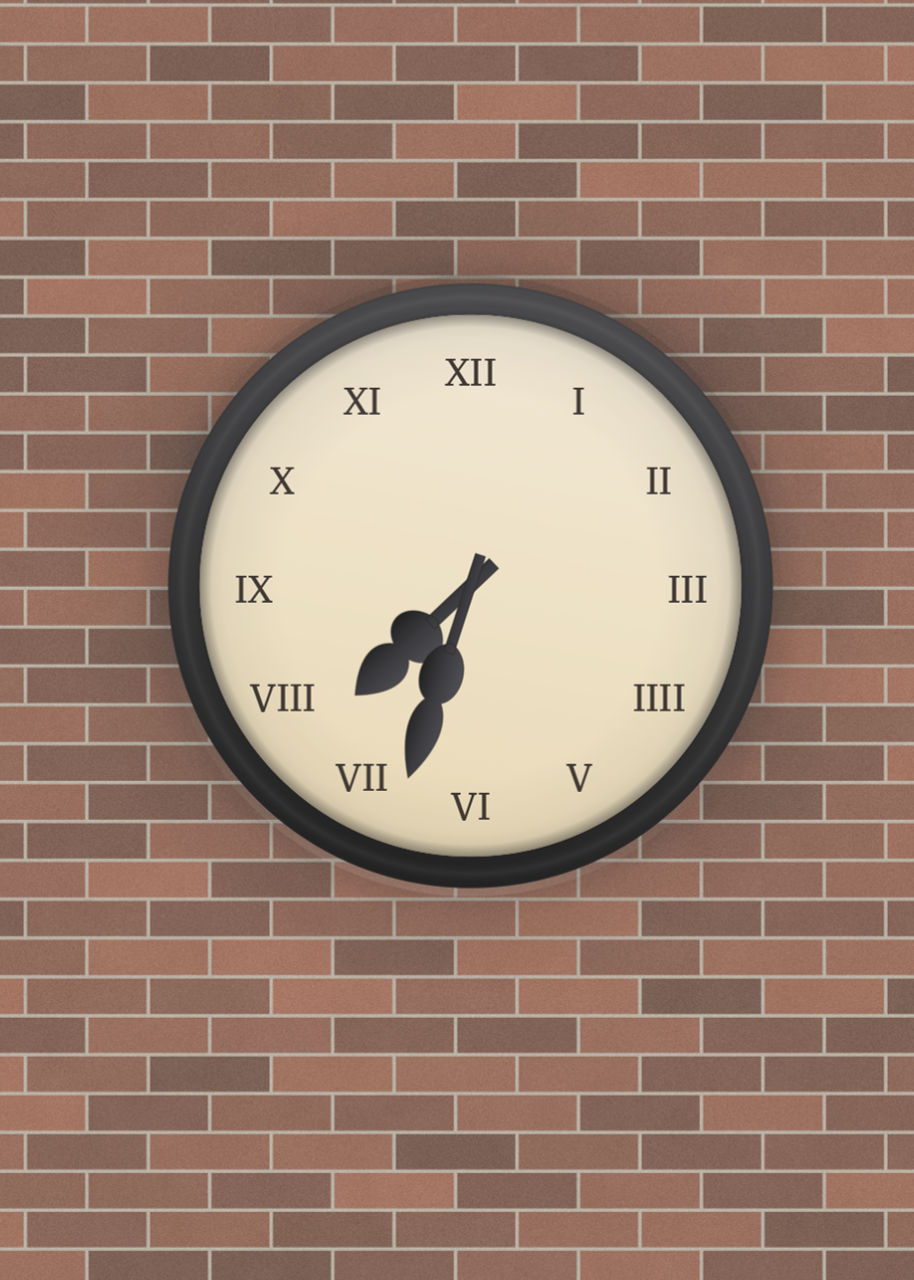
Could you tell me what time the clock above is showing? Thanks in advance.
7:33
